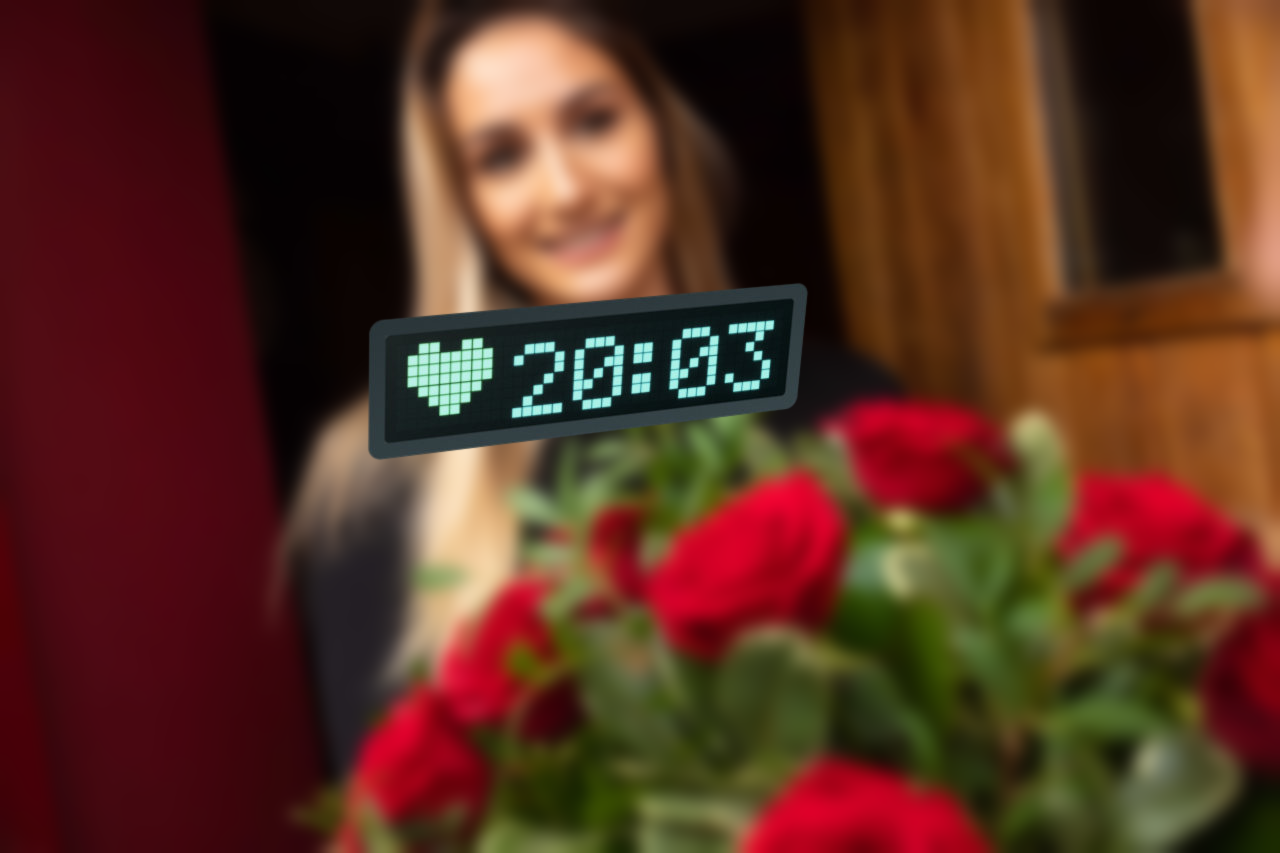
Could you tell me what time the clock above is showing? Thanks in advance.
20:03
